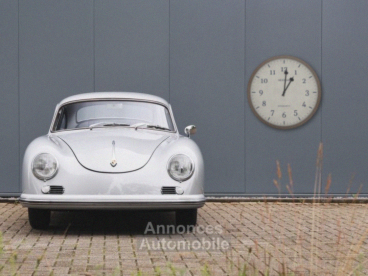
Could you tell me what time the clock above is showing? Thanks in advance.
1:01
